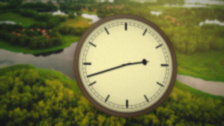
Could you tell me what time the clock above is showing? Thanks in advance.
2:42
